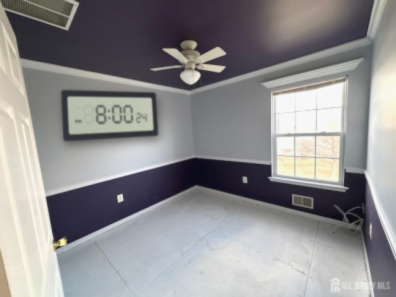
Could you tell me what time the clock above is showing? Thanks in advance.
8:00
